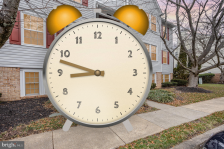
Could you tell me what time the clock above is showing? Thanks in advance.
8:48
